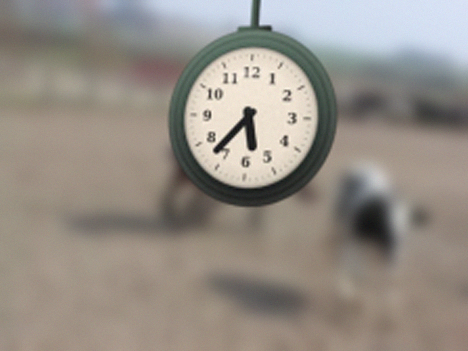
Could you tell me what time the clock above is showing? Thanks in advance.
5:37
